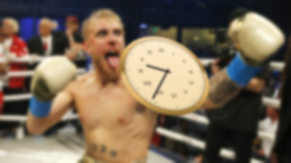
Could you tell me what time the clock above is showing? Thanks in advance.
9:36
